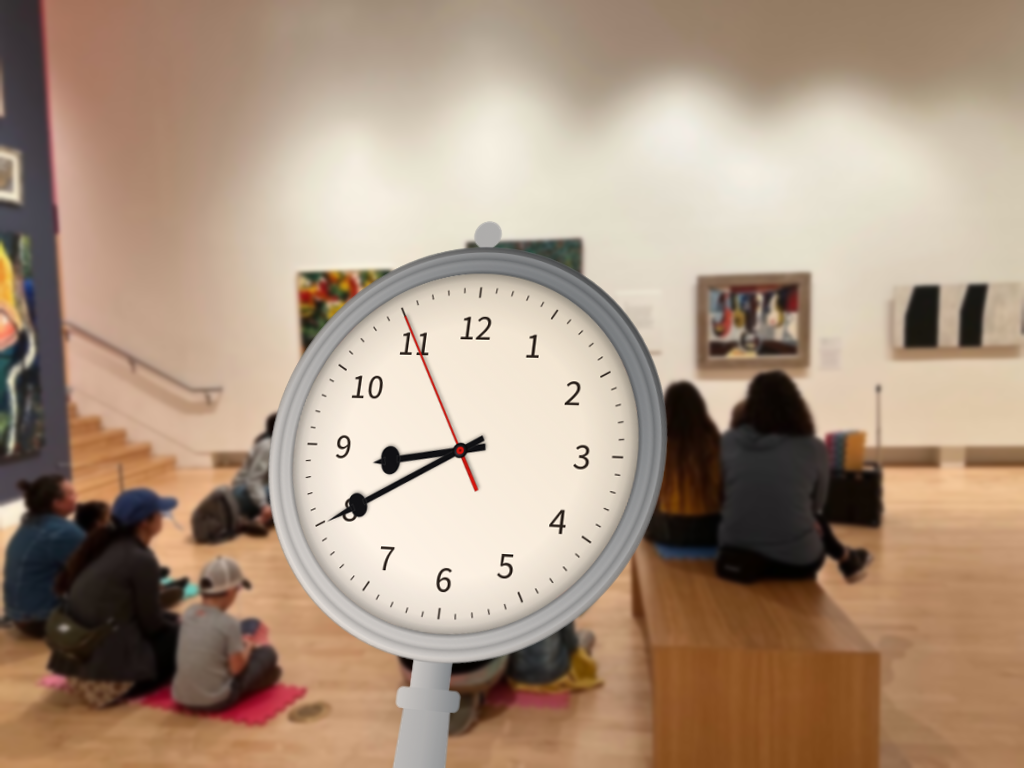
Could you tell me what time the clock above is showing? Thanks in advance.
8:39:55
